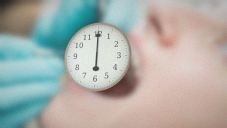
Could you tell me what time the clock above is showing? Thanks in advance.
6:00
